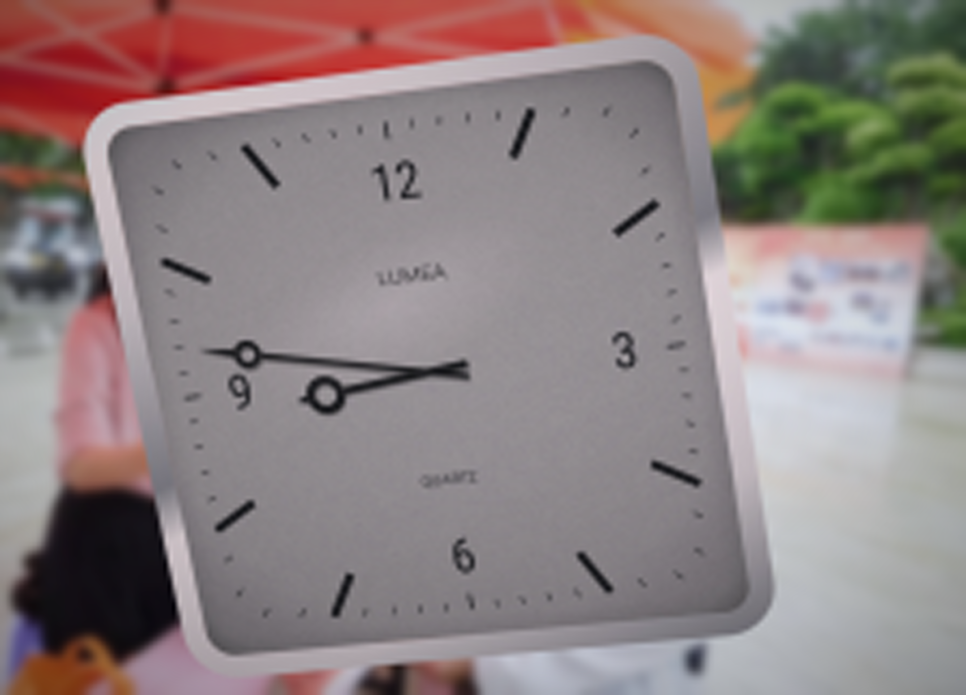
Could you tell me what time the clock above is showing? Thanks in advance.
8:47
